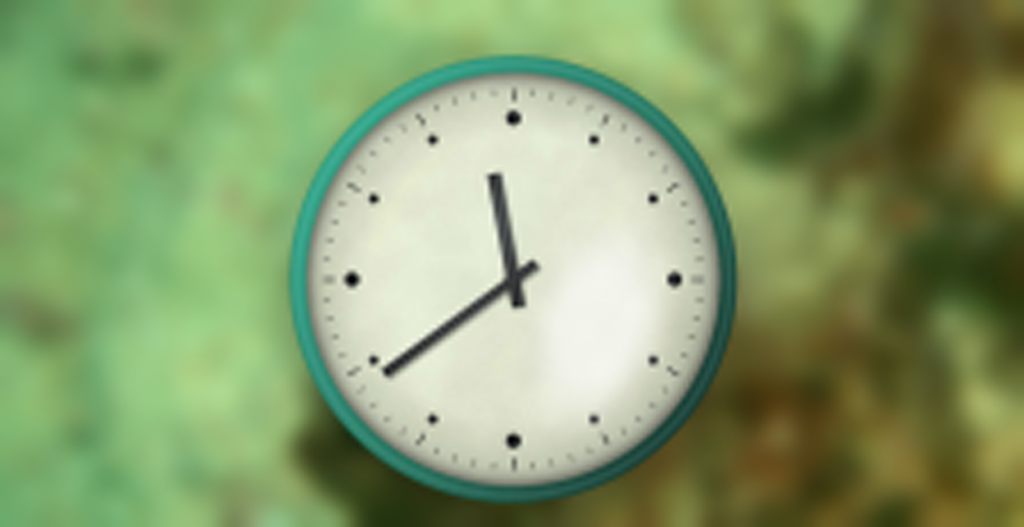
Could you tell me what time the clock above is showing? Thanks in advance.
11:39
